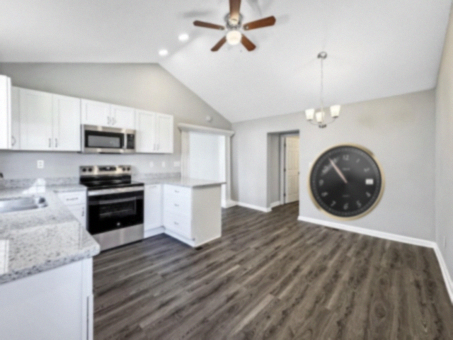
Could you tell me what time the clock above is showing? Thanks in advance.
10:54
